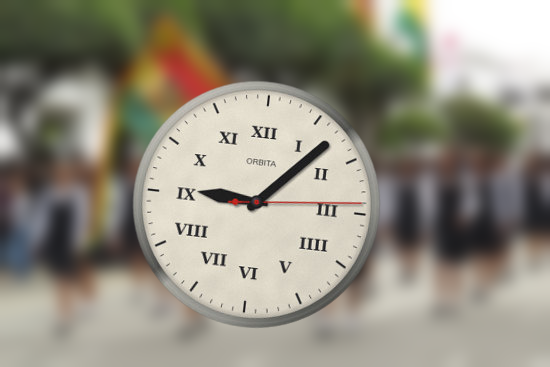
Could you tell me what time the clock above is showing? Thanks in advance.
9:07:14
